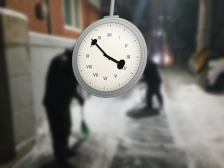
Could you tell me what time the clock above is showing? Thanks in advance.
3:52
